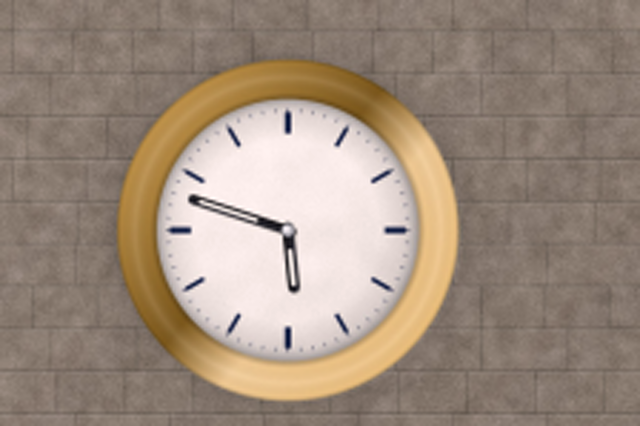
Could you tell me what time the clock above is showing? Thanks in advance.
5:48
